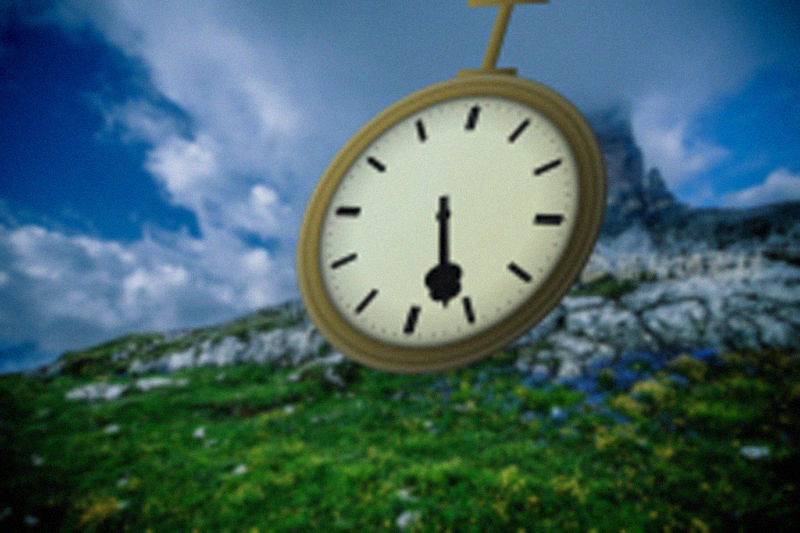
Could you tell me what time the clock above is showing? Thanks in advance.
5:27
